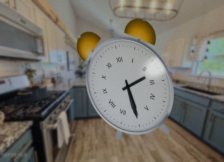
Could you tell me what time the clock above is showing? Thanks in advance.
2:30
